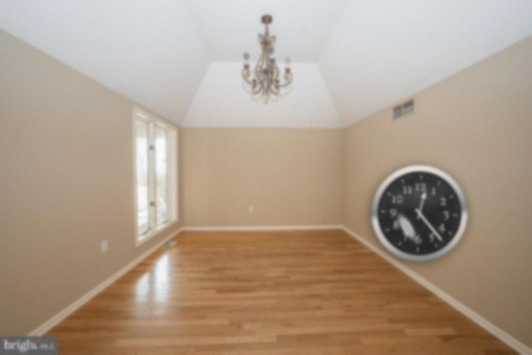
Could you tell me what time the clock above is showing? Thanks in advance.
12:23
